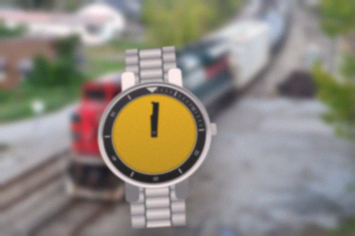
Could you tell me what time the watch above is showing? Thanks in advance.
12:01
